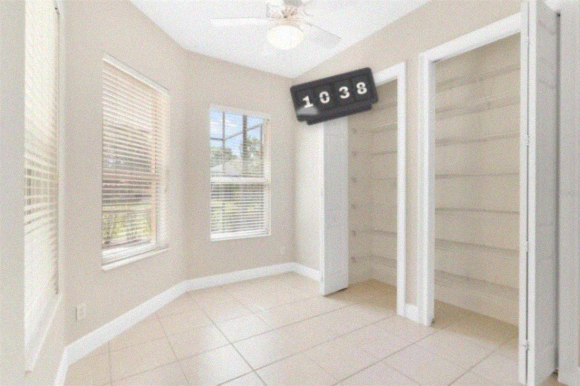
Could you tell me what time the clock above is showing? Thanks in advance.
10:38
